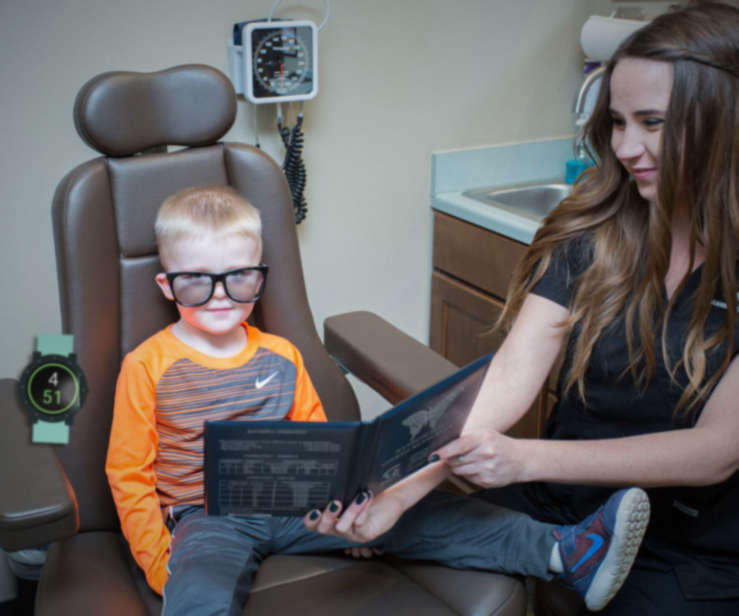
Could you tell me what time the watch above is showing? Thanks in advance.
4:51
